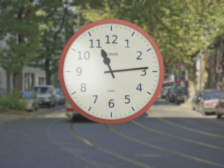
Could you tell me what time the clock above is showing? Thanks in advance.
11:14
